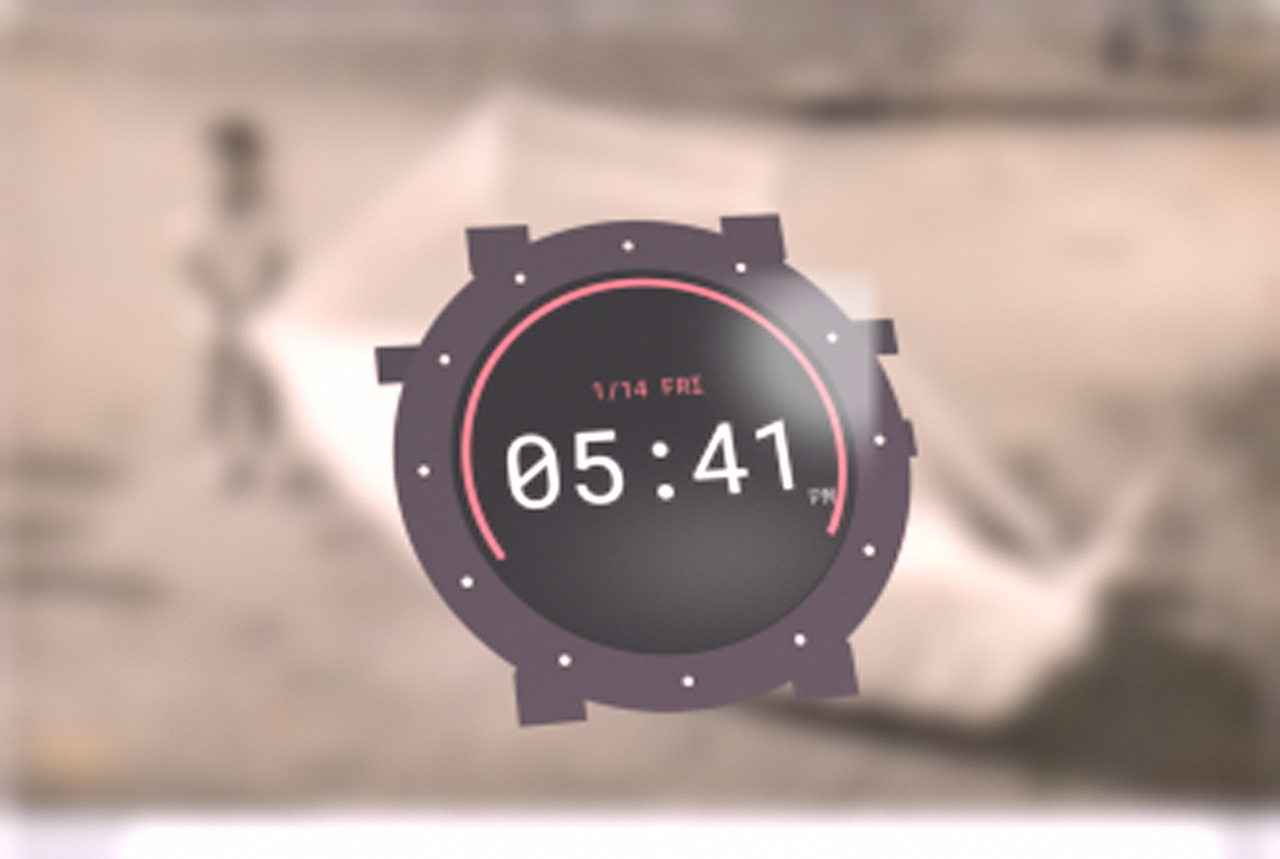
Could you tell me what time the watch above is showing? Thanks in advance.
5:41
